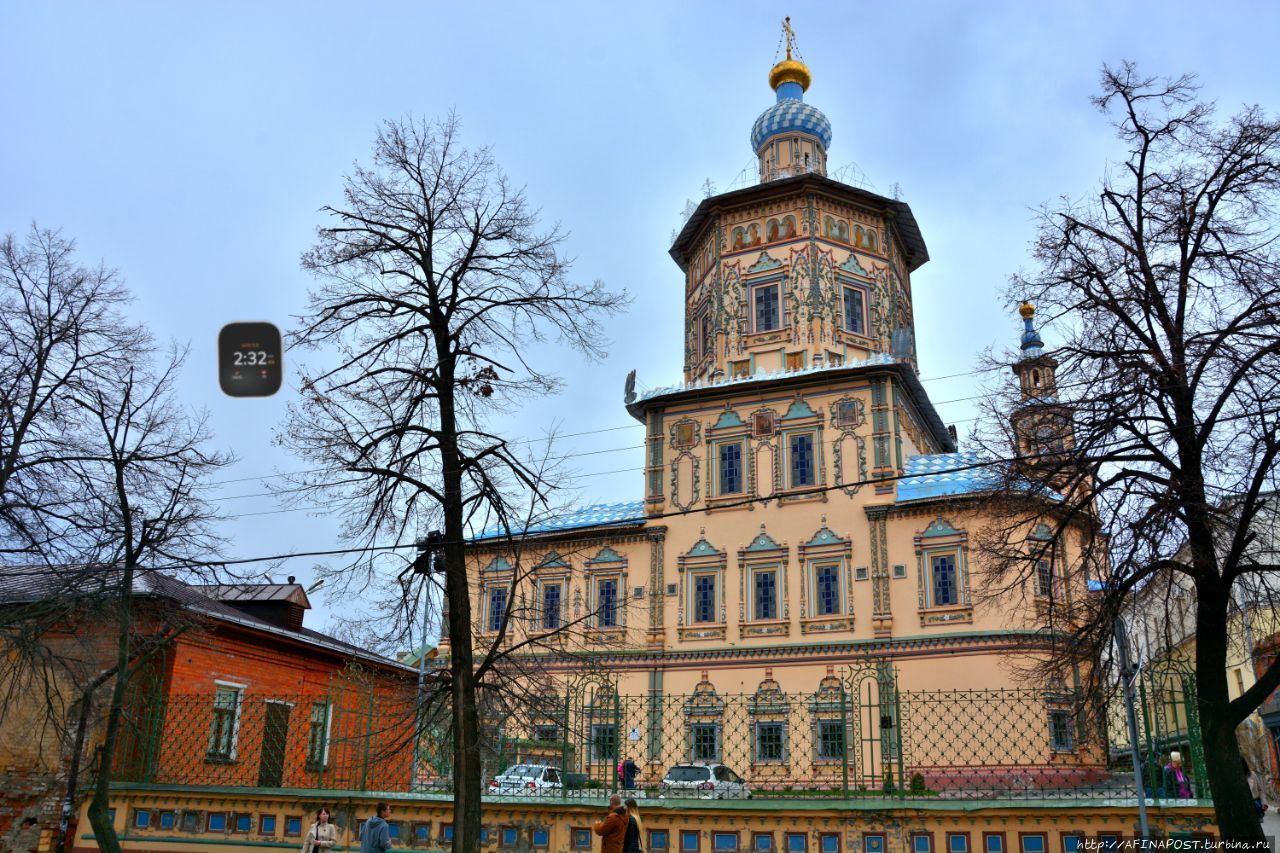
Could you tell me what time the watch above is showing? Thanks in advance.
2:32
